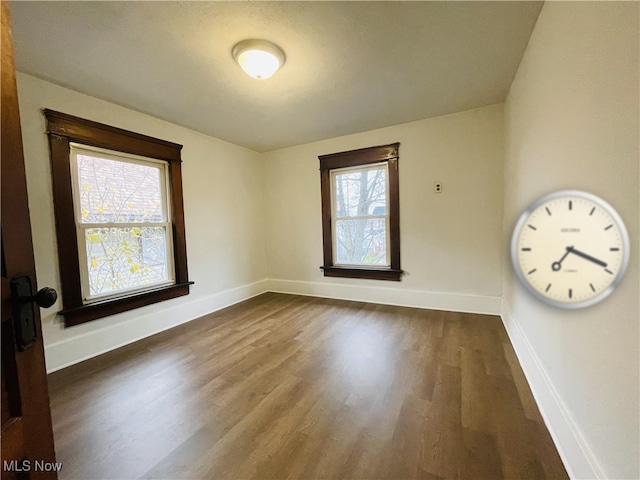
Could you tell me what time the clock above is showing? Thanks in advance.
7:19
